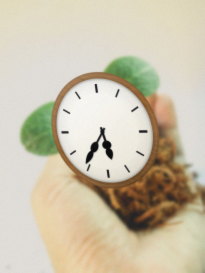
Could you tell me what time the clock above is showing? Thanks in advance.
5:36
